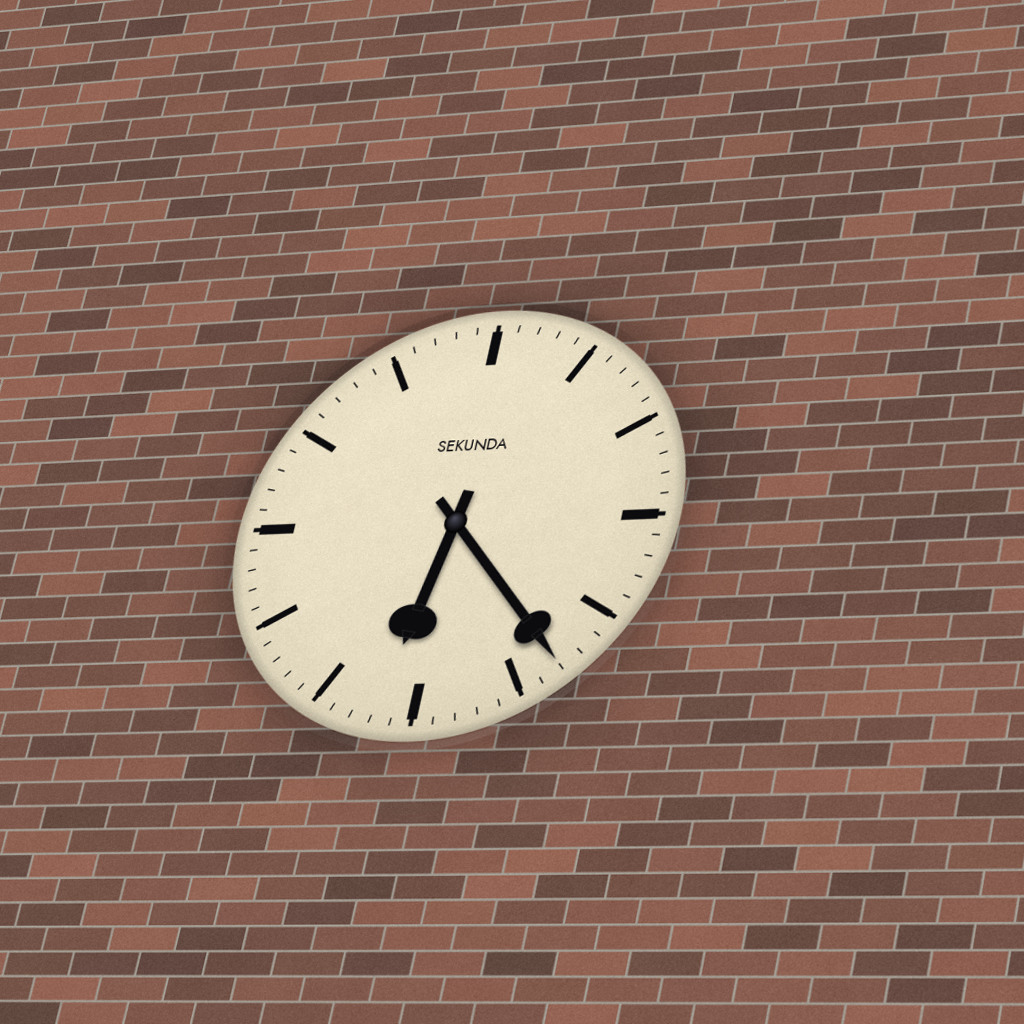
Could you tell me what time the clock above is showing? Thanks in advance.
6:23
